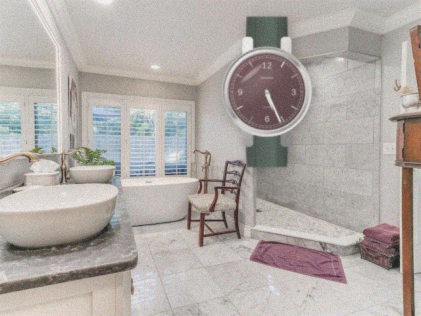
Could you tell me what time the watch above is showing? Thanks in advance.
5:26
